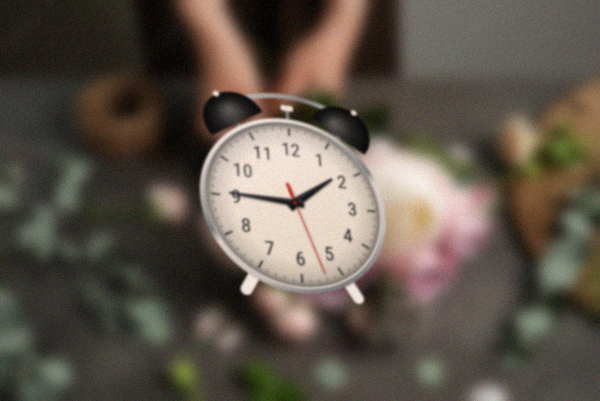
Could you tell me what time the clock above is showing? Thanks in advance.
1:45:27
